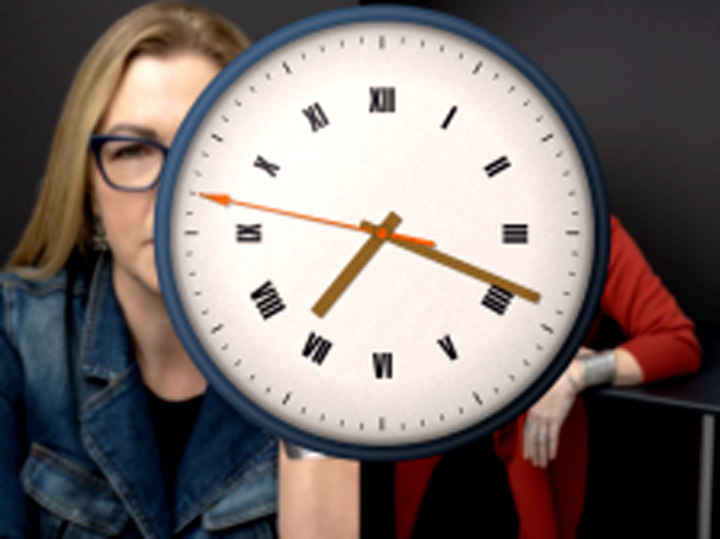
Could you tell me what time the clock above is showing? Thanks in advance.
7:18:47
